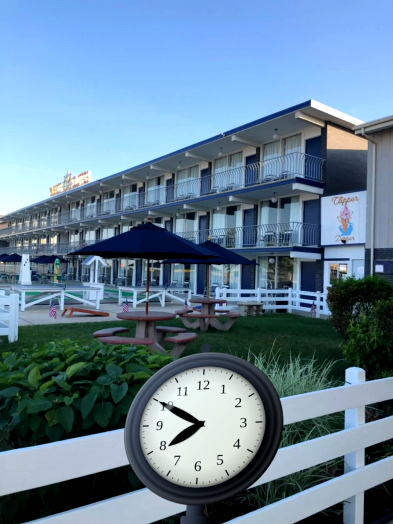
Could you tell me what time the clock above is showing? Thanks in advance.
7:50
